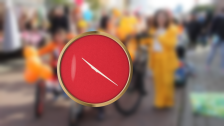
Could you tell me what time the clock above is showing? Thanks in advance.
10:21
